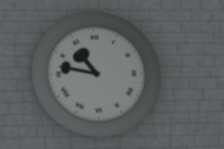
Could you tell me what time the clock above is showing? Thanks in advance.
10:47
